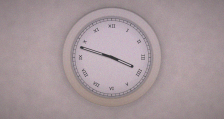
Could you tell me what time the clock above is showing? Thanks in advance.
3:48
